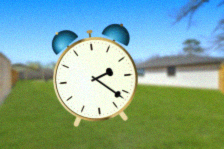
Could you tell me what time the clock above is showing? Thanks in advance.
2:22
